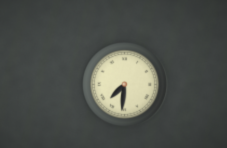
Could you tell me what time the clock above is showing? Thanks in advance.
7:31
